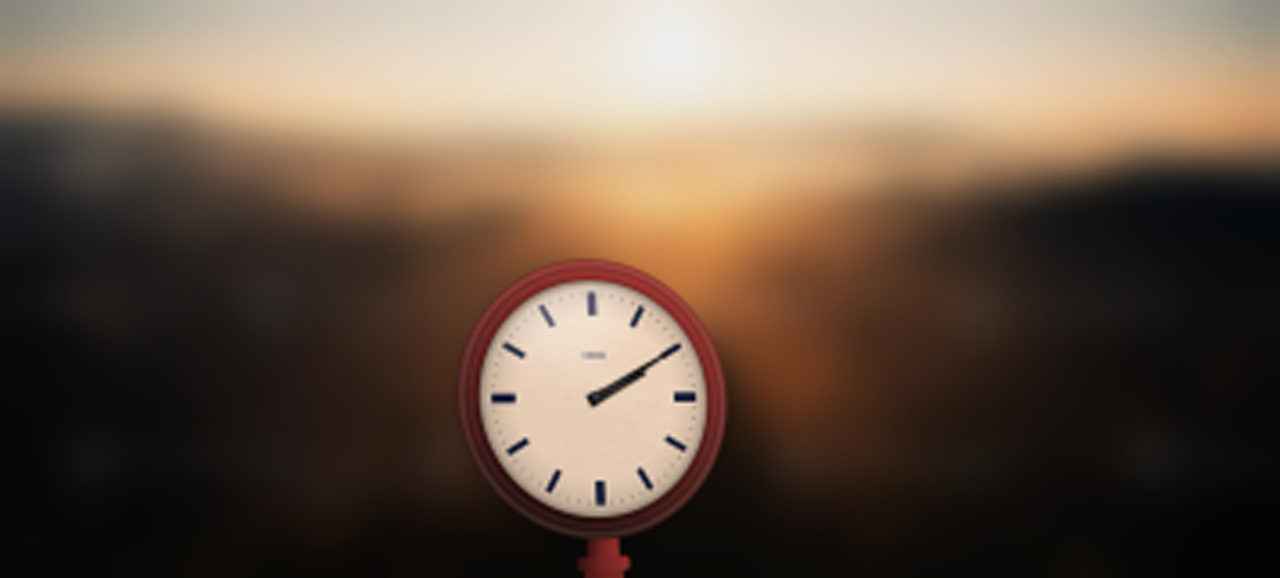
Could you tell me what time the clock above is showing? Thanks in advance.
2:10
